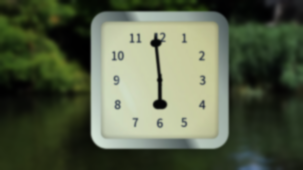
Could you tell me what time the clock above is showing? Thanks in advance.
5:59
